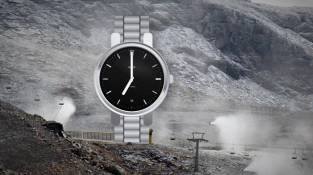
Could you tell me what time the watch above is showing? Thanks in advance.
7:00
